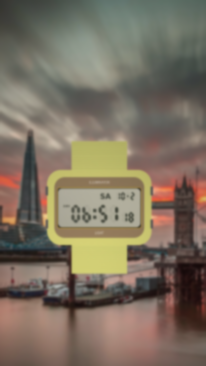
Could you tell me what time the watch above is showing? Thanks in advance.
6:51:18
